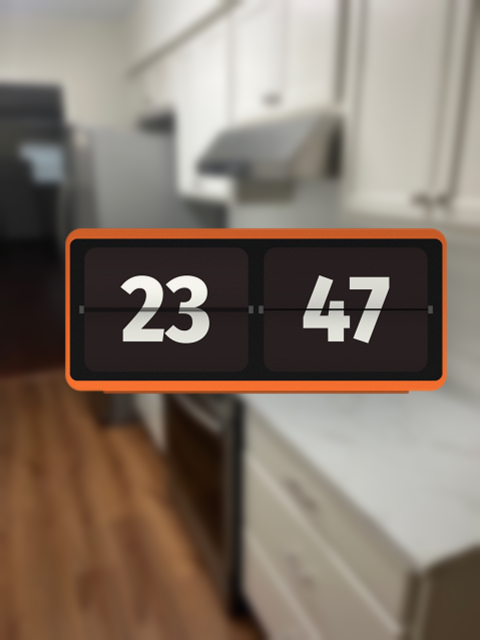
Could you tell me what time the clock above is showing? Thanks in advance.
23:47
